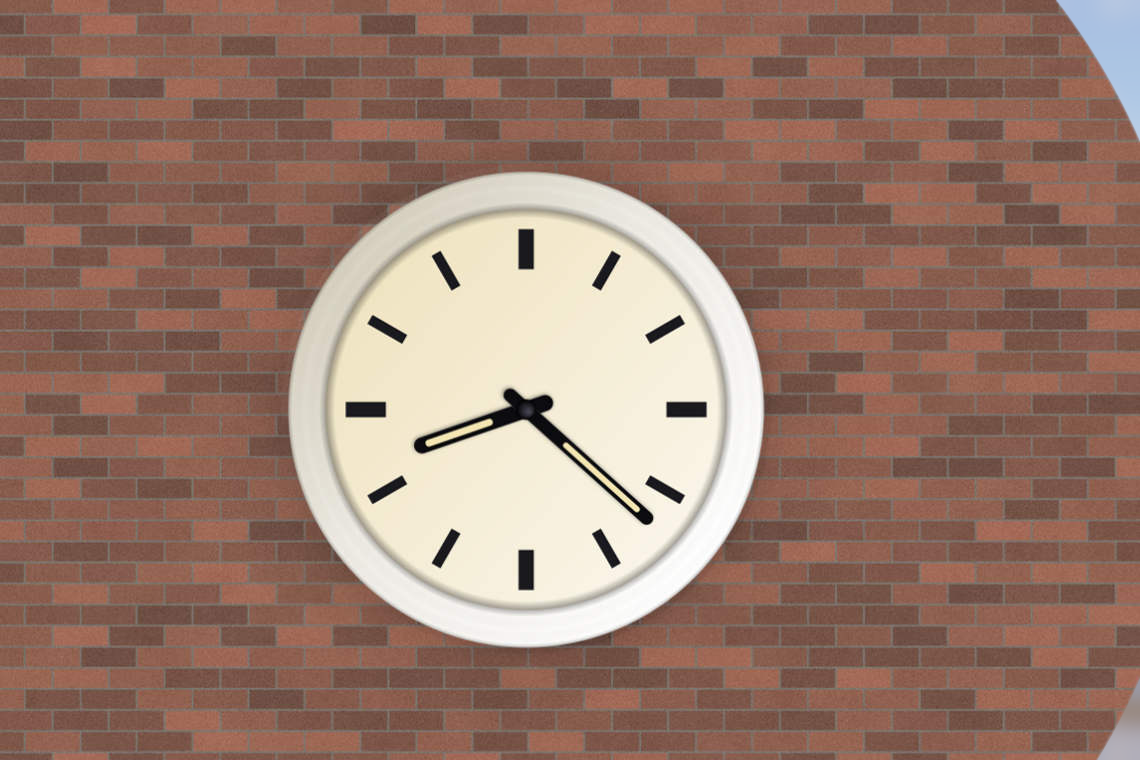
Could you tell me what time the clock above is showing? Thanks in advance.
8:22
